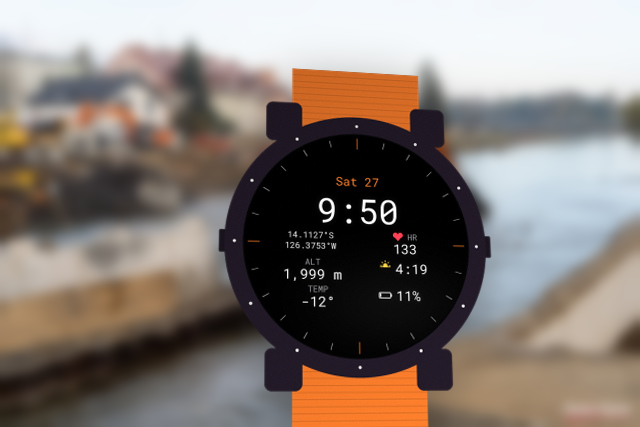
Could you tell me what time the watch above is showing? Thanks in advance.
9:50
